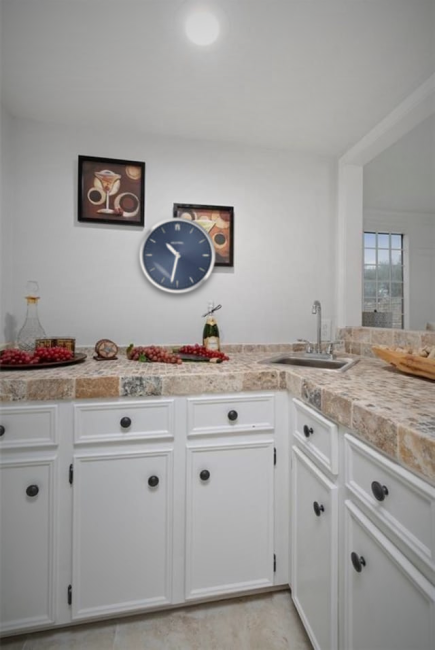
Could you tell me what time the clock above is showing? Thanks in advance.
10:32
